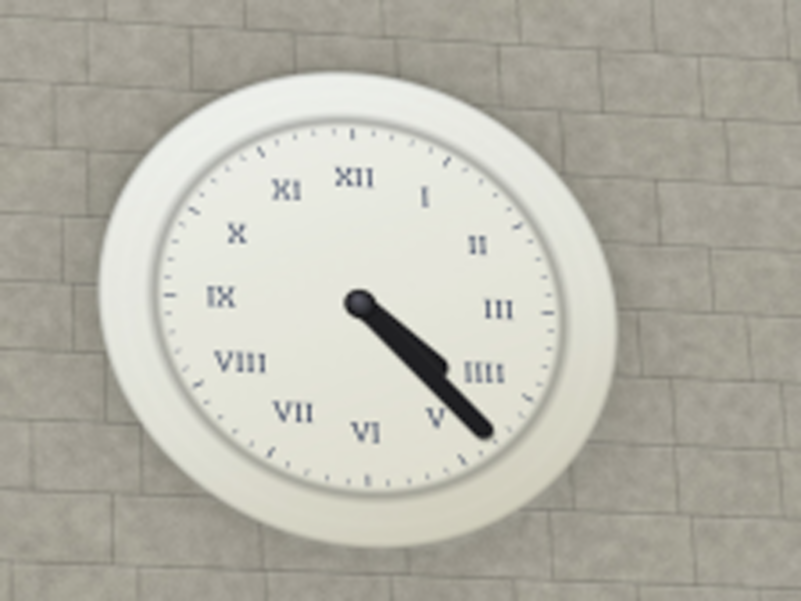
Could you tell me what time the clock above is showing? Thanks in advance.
4:23
